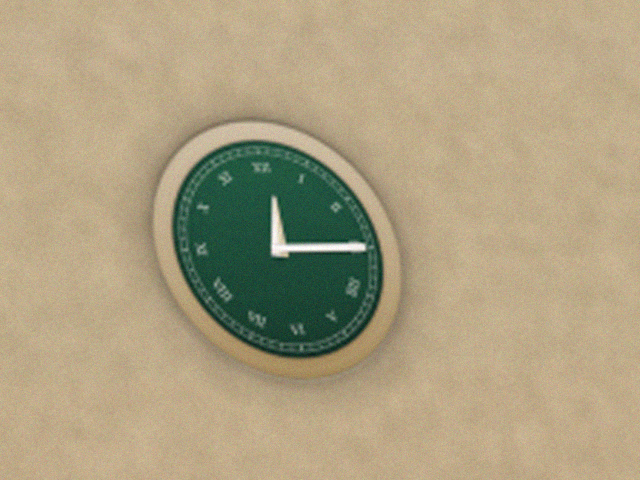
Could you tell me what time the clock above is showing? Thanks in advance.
12:15
